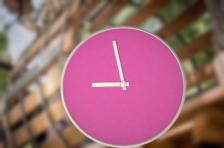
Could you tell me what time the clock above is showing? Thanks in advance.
8:58
